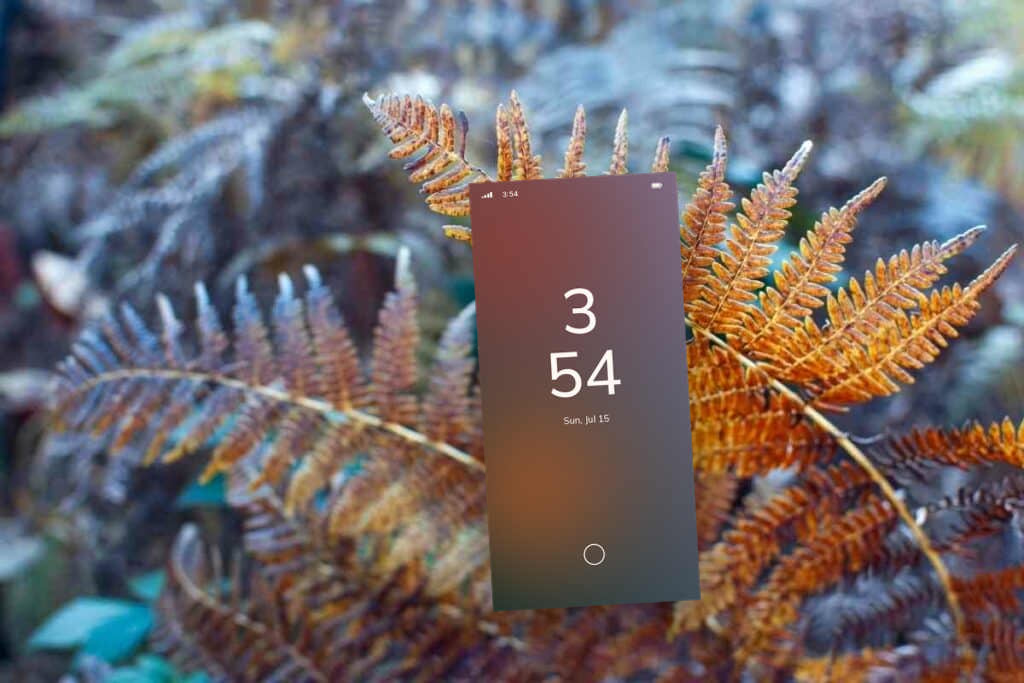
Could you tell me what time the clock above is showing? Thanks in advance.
3:54
